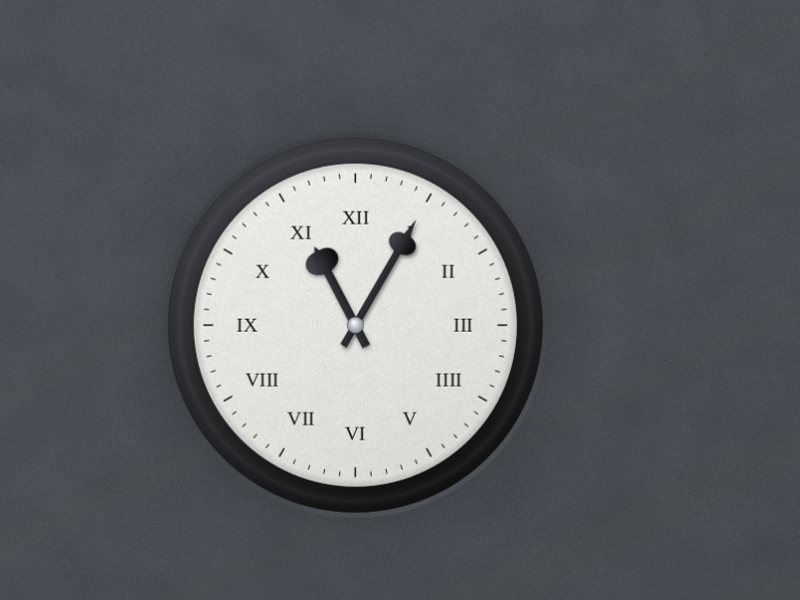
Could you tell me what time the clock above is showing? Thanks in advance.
11:05
